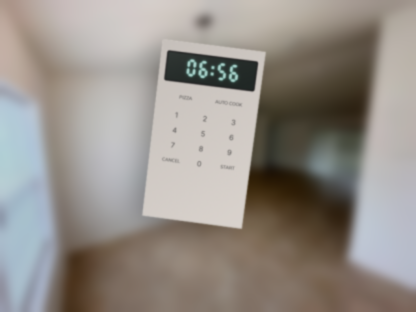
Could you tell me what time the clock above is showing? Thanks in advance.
6:56
